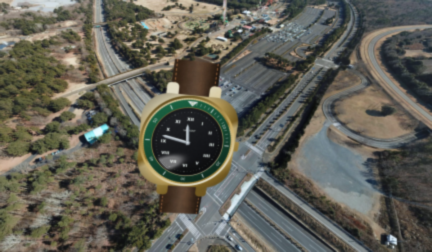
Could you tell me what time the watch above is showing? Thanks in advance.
11:47
